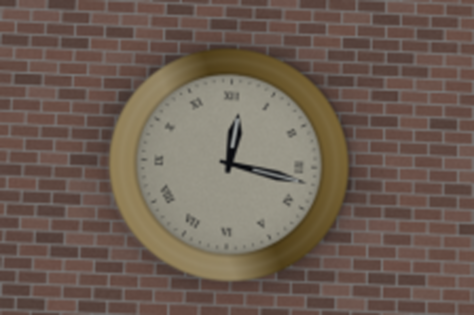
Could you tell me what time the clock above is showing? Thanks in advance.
12:17
